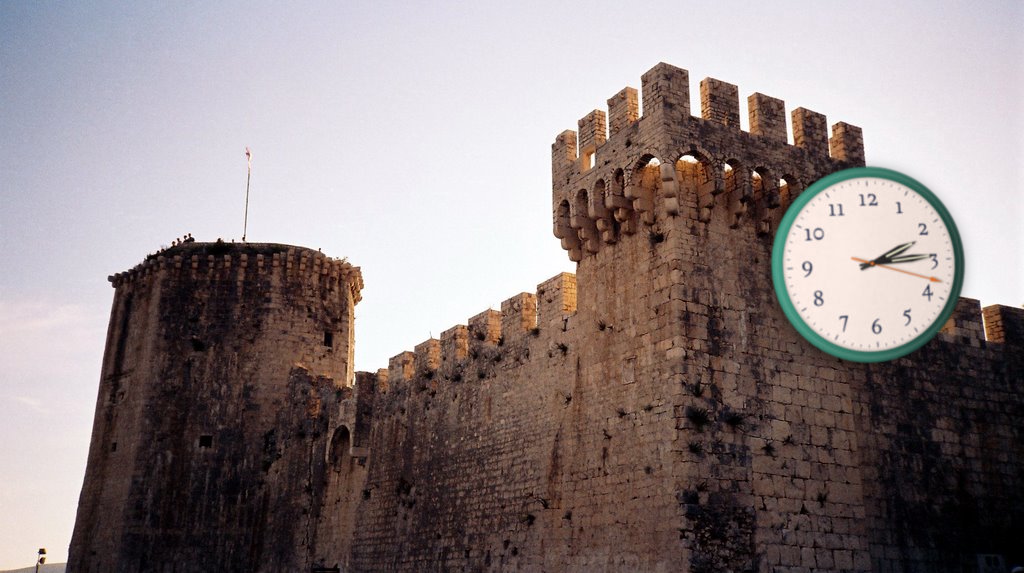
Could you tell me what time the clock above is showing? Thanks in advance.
2:14:18
